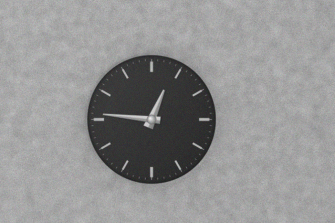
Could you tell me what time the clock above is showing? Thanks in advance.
12:46
